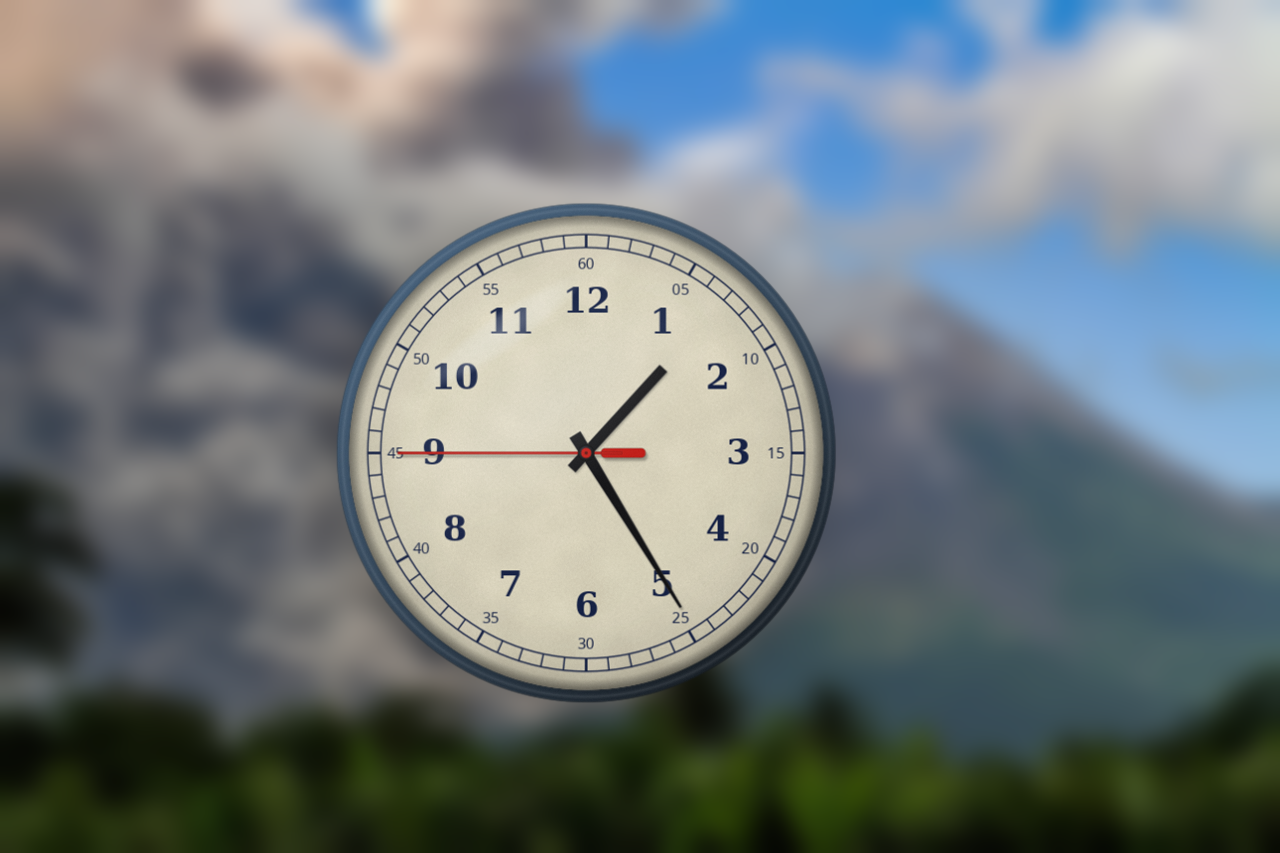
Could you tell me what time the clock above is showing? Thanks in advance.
1:24:45
